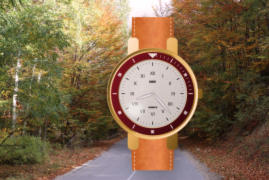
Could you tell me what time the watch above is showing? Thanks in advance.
8:23
